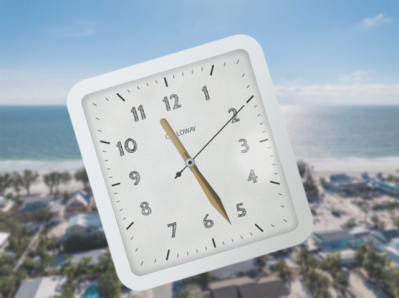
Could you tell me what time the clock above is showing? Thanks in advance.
11:27:10
